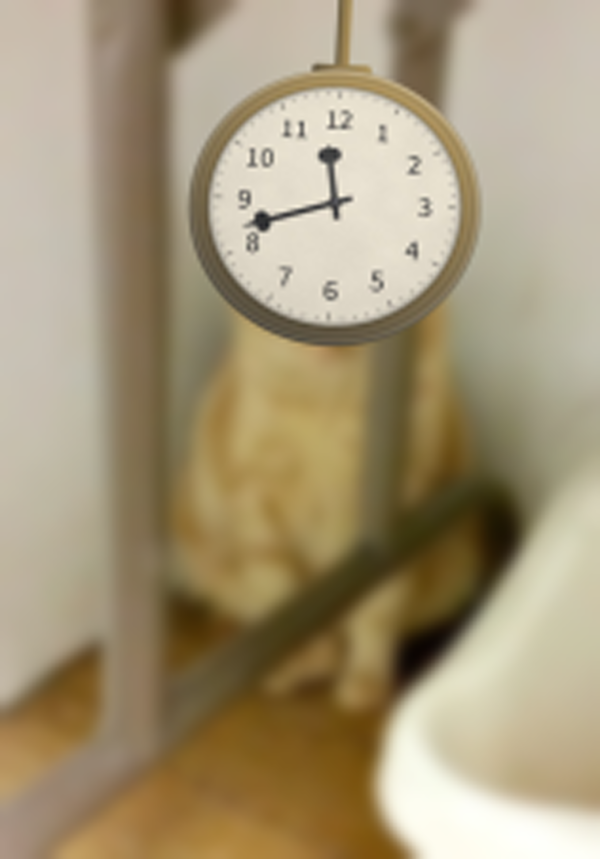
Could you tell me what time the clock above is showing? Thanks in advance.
11:42
